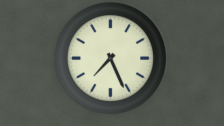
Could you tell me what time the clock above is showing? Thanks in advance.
7:26
